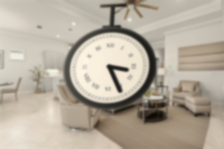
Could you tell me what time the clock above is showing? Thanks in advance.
3:26
